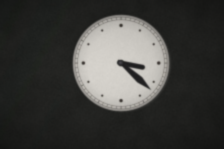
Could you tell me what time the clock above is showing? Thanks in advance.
3:22
